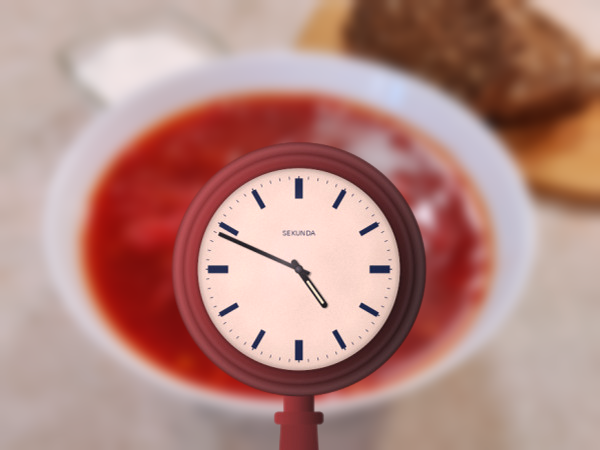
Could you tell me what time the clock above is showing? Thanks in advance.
4:49
